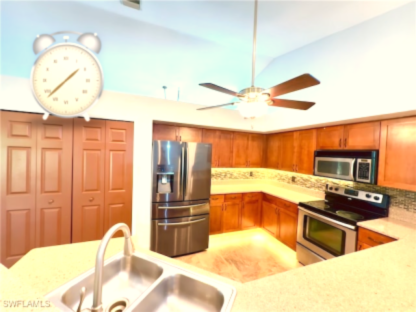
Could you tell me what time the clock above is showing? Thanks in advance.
1:38
